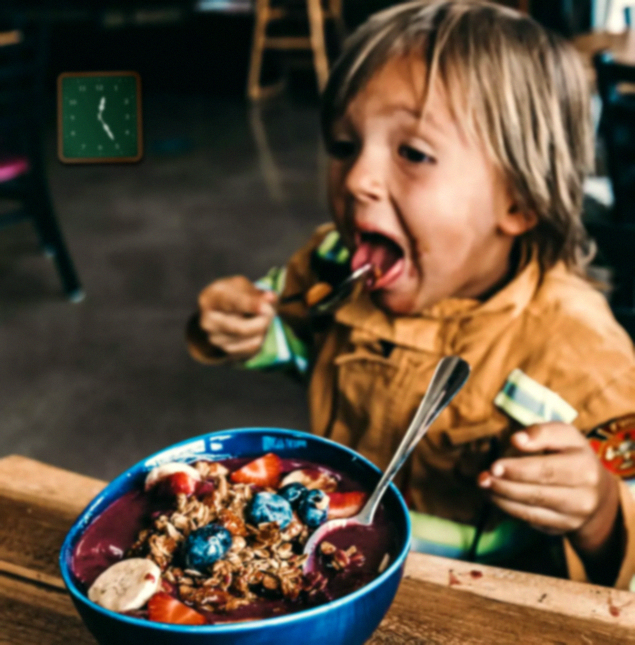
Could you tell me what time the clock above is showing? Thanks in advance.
12:25
